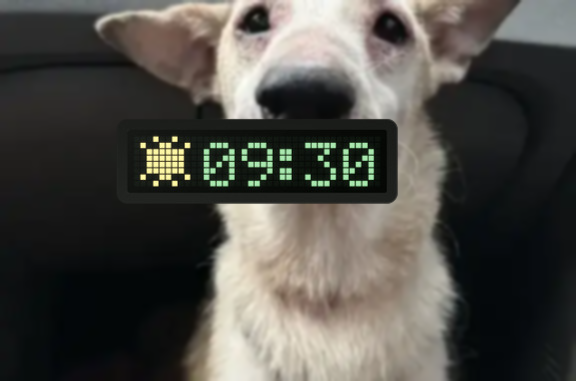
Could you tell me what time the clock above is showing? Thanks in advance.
9:30
